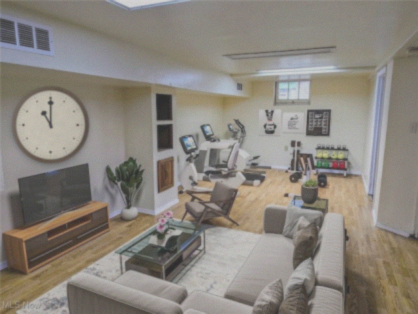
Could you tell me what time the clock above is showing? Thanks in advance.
11:00
